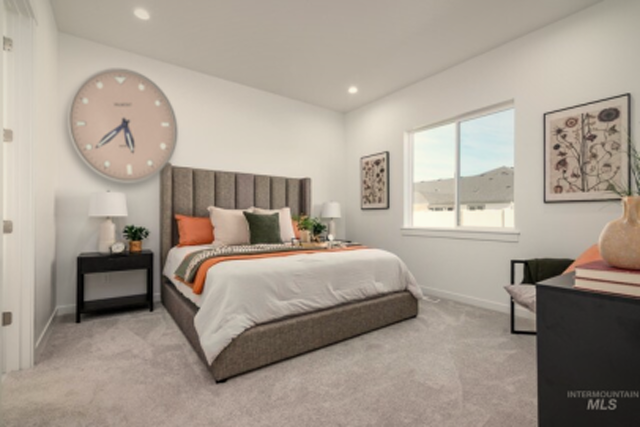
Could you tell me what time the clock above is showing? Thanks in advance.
5:39
